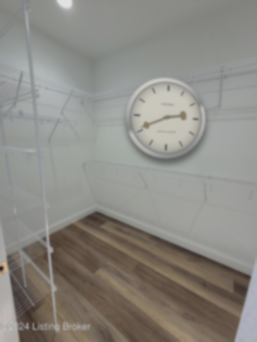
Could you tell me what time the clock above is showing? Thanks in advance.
2:41
